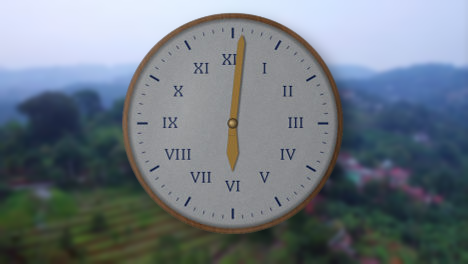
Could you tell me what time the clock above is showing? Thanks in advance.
6:01
